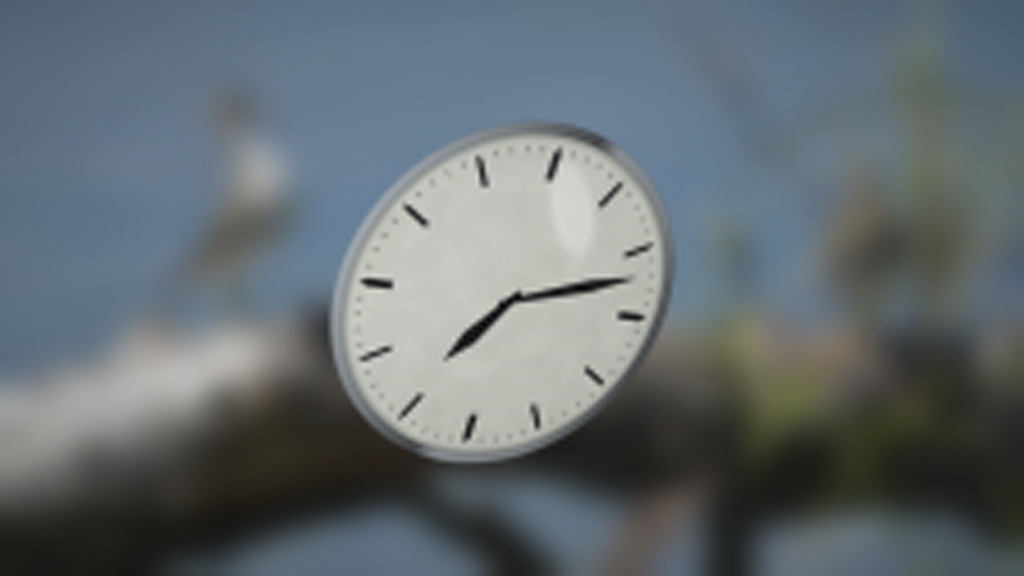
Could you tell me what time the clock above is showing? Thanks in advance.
7:12
